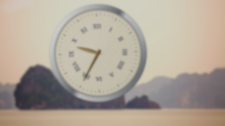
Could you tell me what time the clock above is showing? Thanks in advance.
9:35
